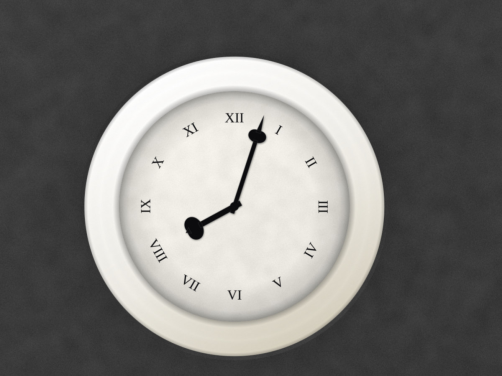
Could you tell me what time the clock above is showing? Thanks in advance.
8:03
